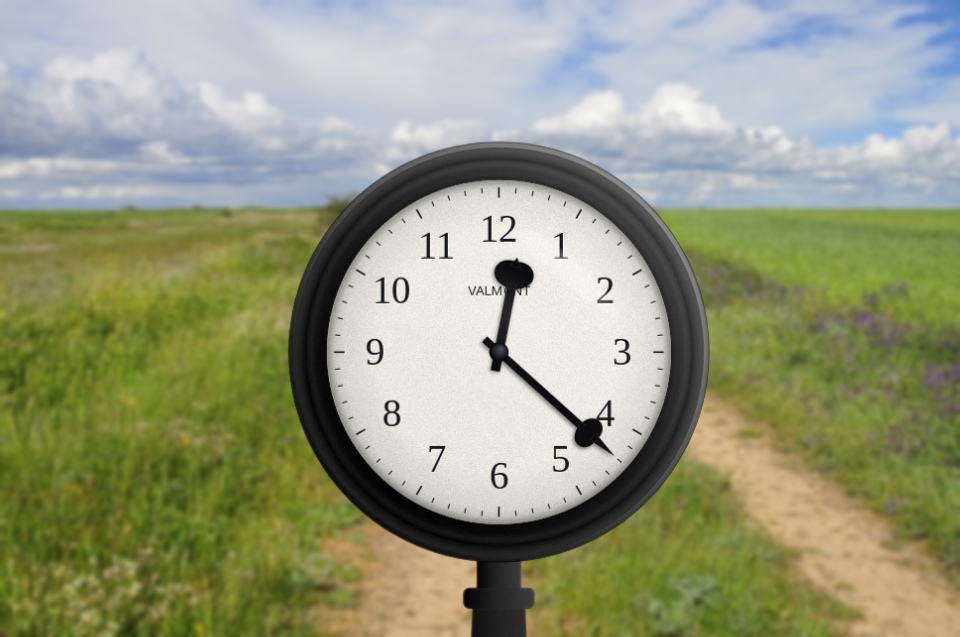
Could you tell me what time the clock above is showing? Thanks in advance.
12:22
